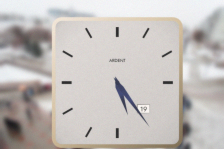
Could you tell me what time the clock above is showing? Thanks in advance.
5:24
